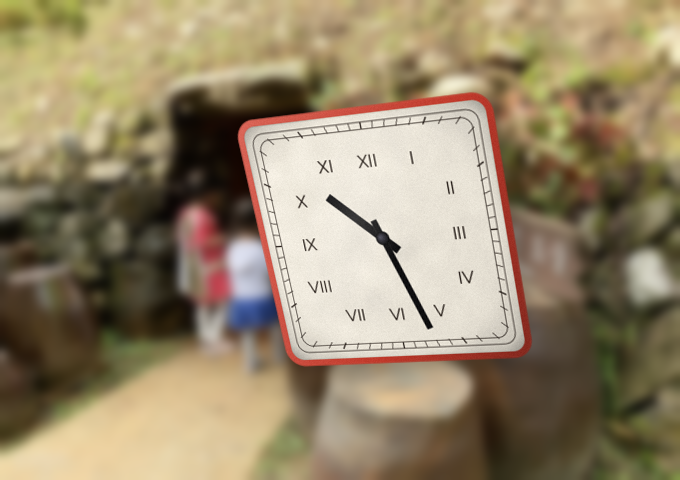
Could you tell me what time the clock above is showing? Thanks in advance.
10:27
